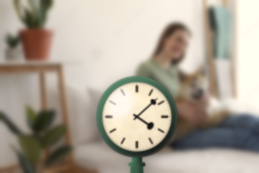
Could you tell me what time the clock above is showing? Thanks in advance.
4:08
